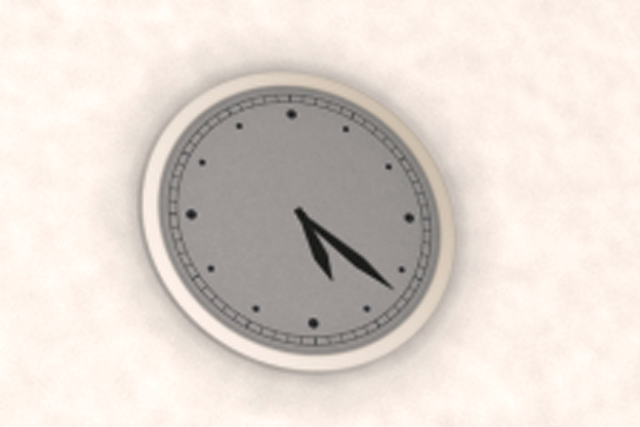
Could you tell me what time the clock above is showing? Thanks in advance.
5:22
